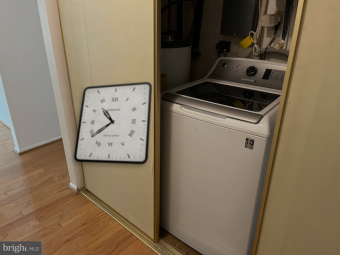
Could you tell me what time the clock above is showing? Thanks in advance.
10:39
